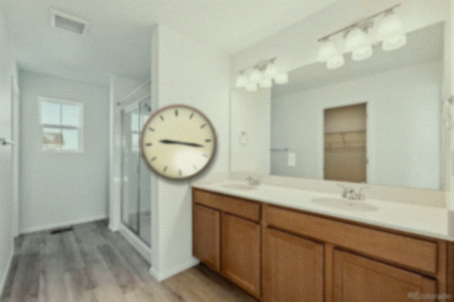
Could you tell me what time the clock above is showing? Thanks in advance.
9:17
